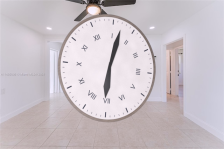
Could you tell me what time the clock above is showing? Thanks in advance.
7:07
